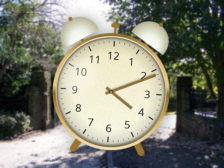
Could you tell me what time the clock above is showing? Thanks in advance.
4:11
